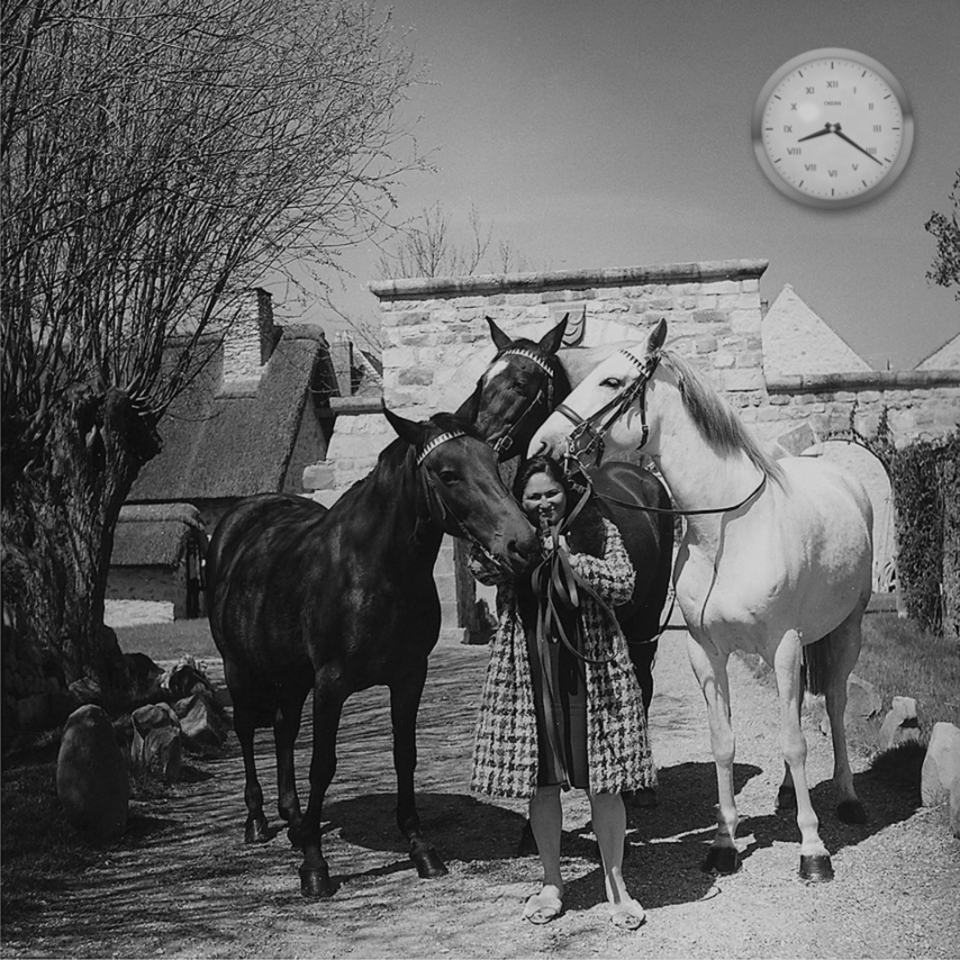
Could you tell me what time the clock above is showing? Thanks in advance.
8:21
